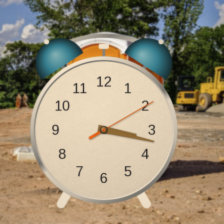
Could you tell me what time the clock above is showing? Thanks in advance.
3:17:10
